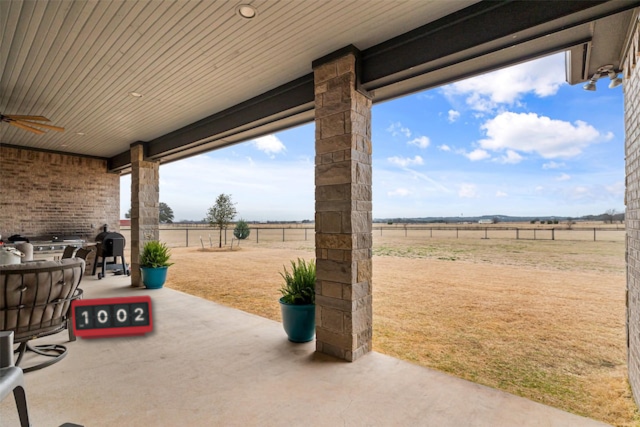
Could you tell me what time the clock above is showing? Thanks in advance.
10:02
